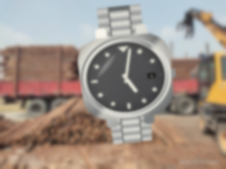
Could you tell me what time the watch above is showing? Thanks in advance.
5:02
